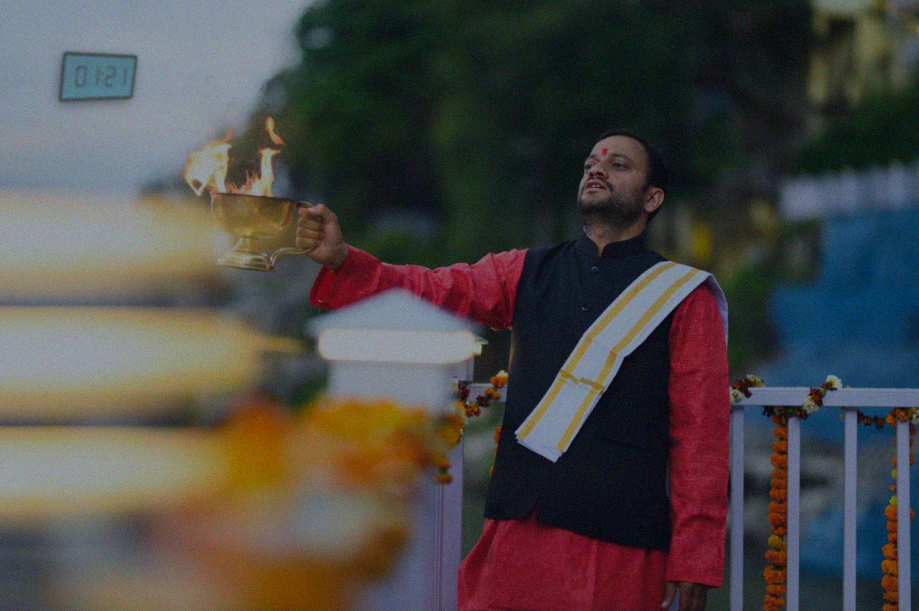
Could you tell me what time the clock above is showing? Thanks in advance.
1:21
